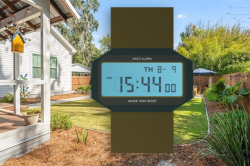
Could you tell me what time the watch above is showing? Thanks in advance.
15:44:00
